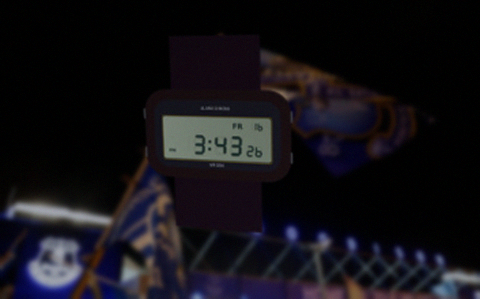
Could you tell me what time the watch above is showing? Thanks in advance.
3:43:26
